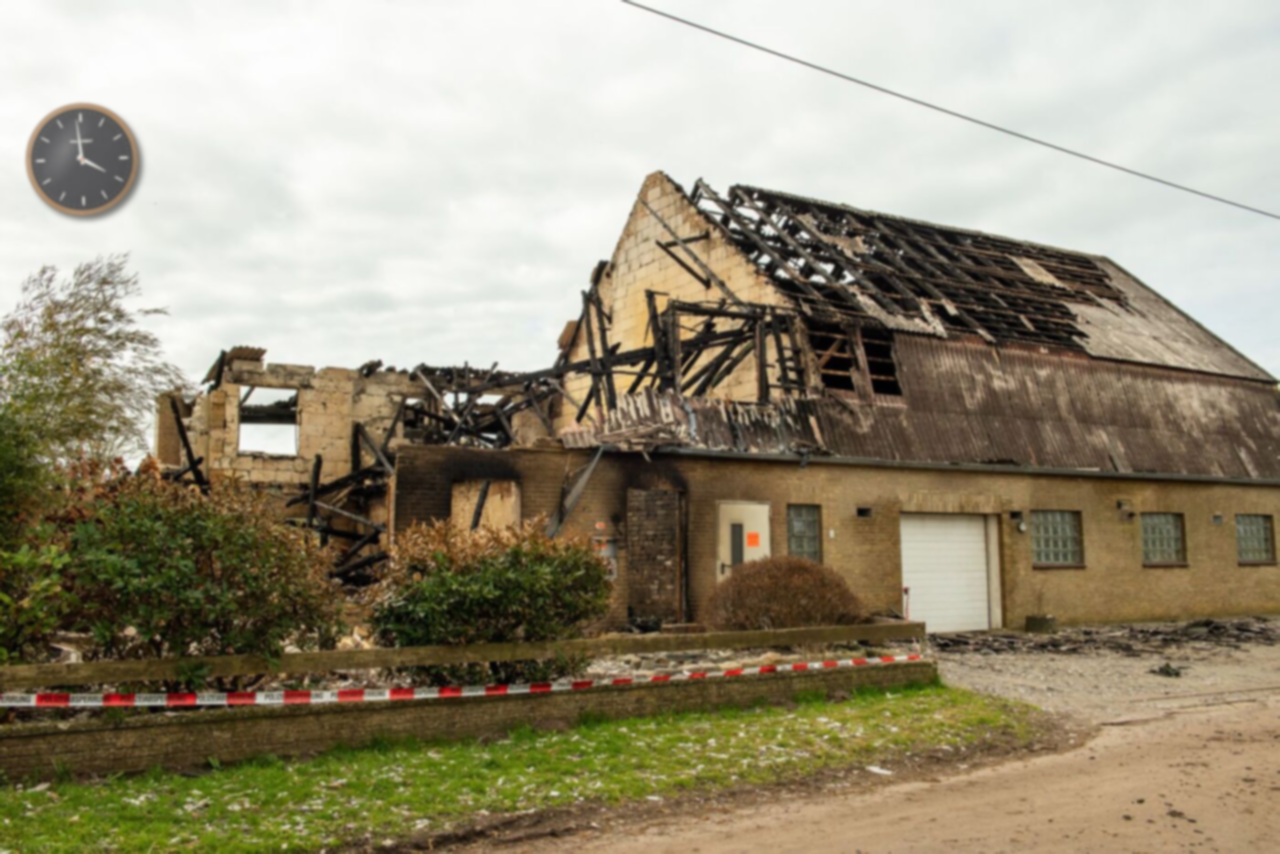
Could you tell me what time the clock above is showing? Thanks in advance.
3:59
